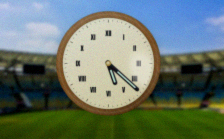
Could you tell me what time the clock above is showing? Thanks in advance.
5:22
